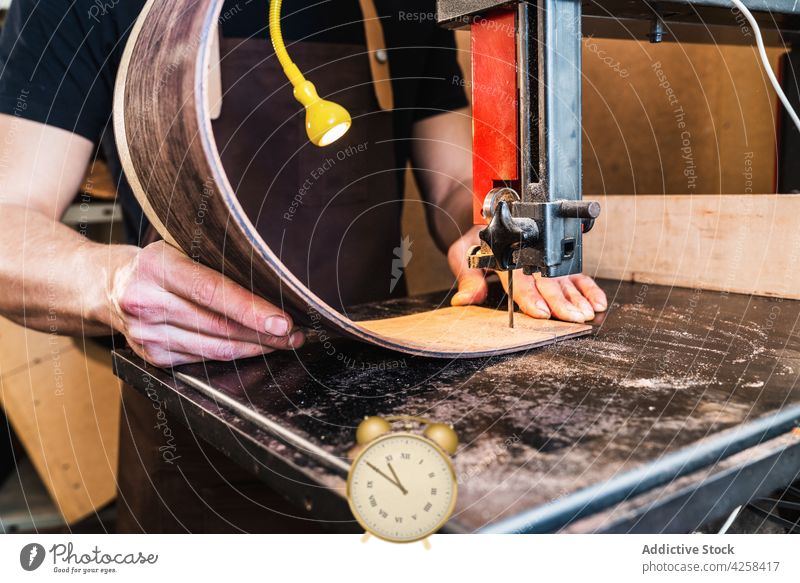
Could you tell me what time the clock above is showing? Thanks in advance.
10:50
